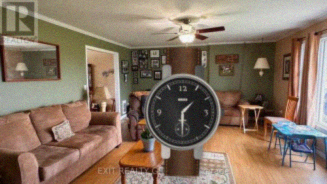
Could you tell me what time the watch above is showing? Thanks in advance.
1:30
